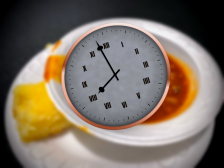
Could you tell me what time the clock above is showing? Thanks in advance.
7:58
